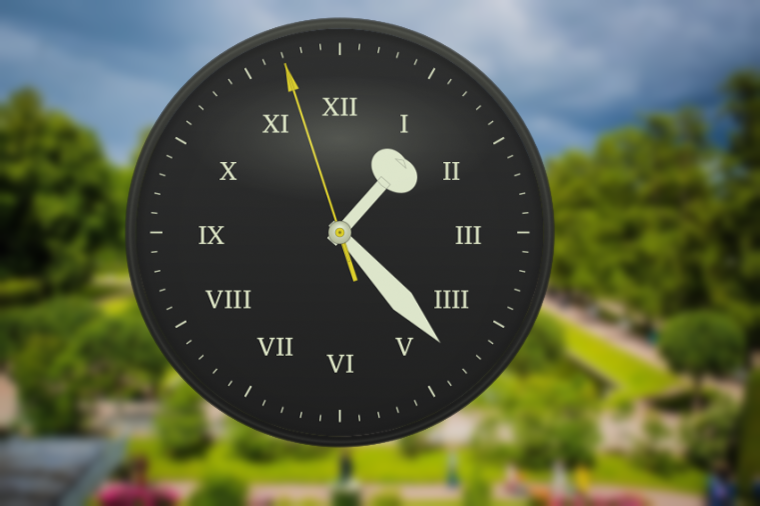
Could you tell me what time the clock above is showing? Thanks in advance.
1:22:57
